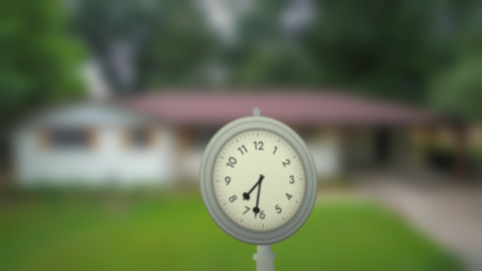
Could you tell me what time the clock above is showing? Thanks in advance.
7:32
